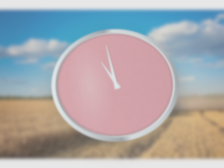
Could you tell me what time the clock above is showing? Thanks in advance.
10:58
